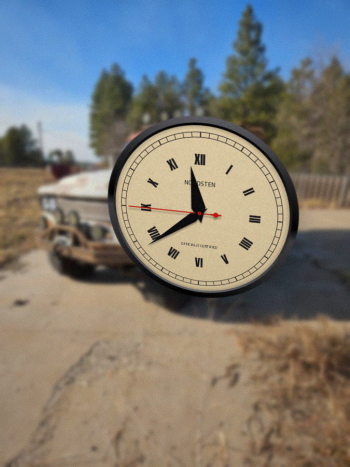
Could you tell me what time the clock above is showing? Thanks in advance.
11:38:45
